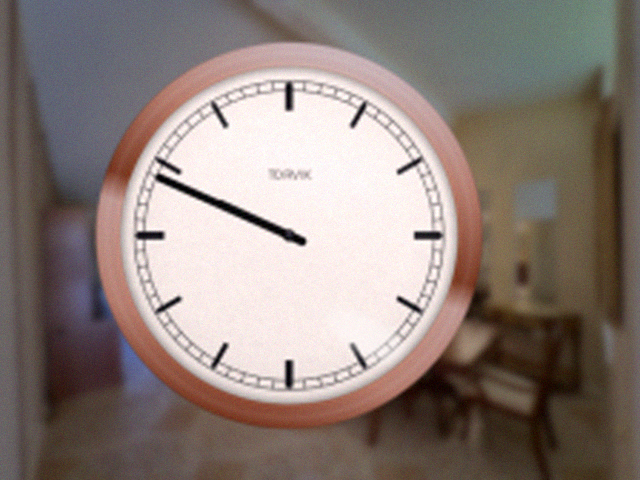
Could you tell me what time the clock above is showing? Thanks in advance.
9:49
